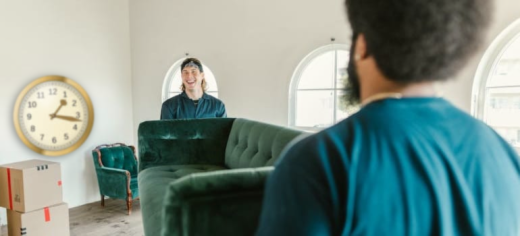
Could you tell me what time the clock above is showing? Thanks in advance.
1:17
